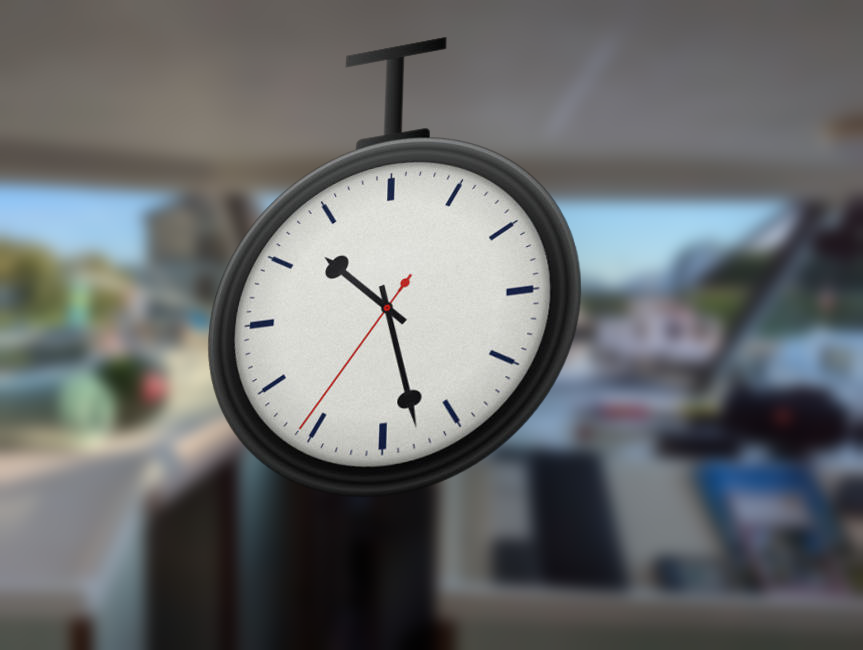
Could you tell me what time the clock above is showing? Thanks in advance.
10:27:36
